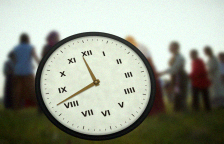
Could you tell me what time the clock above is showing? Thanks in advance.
11:42
